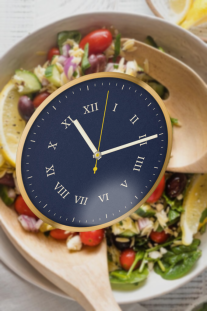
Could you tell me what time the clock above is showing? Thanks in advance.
11:15:03
